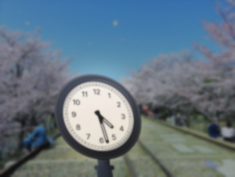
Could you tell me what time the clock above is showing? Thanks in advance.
4:28
